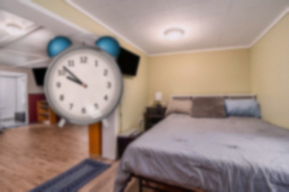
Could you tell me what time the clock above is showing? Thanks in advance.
9:52
